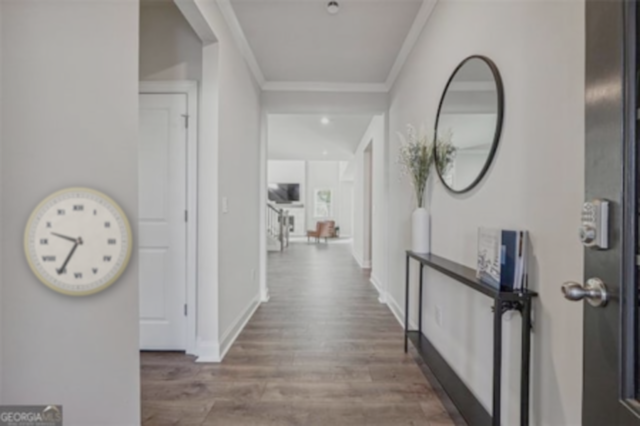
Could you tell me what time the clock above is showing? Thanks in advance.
9:35
